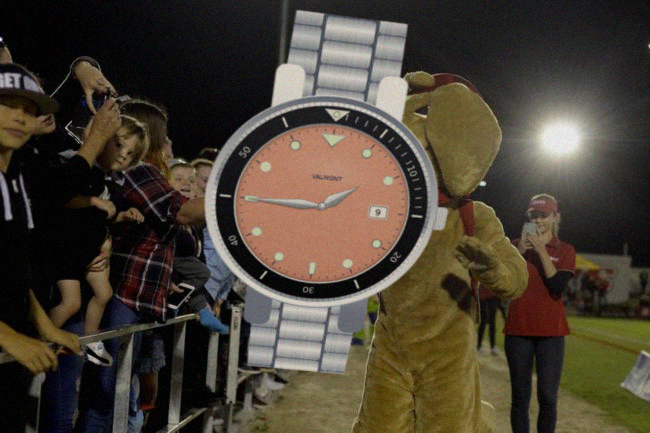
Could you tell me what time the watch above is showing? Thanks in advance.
1:45
